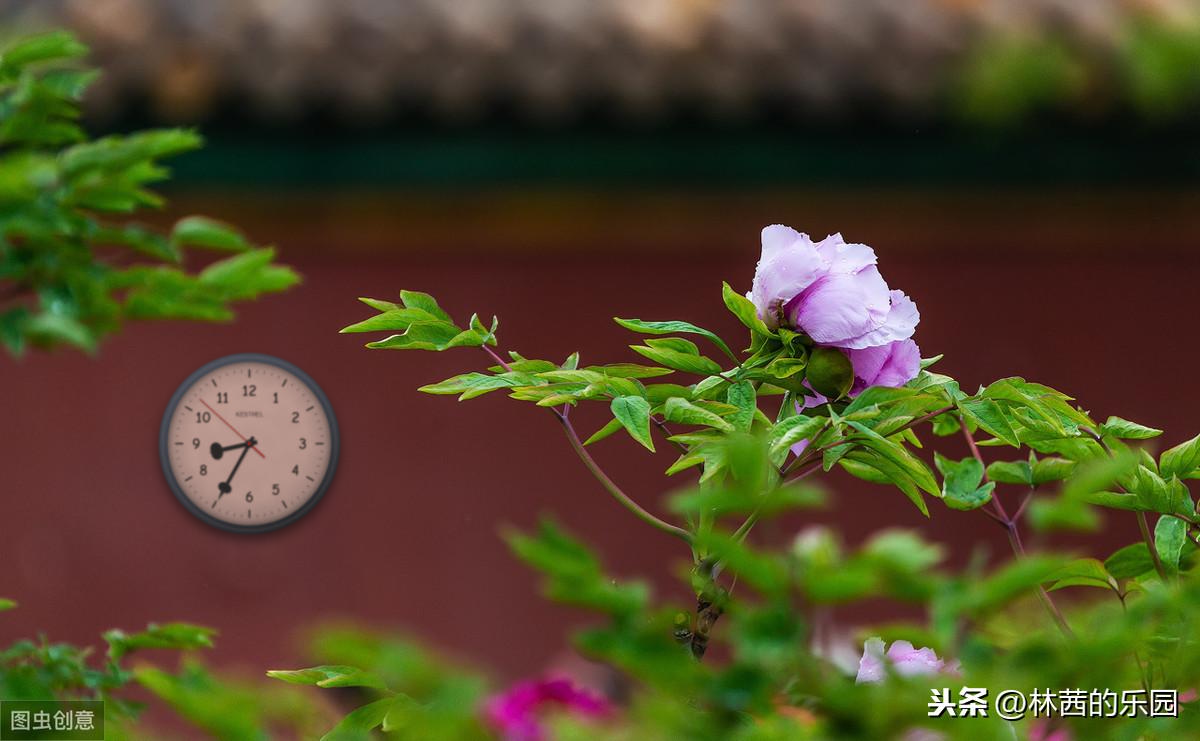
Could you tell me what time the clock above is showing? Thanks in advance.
8:34:52
